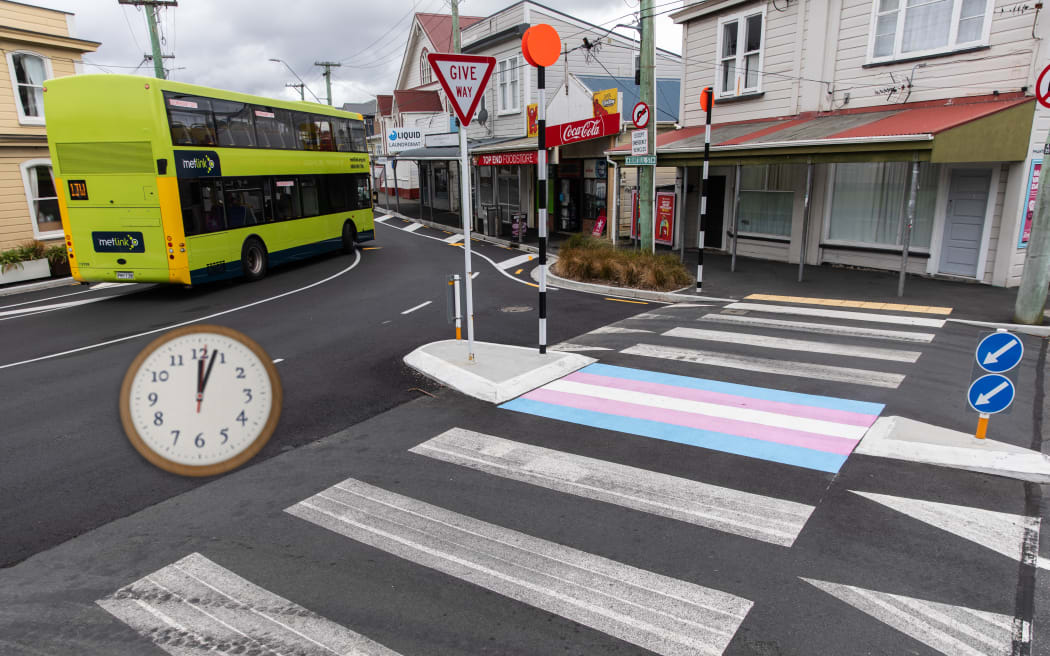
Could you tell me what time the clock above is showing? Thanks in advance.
12:03:01
